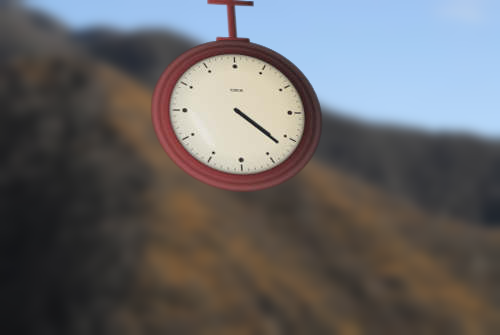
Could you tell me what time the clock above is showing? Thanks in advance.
4:22
